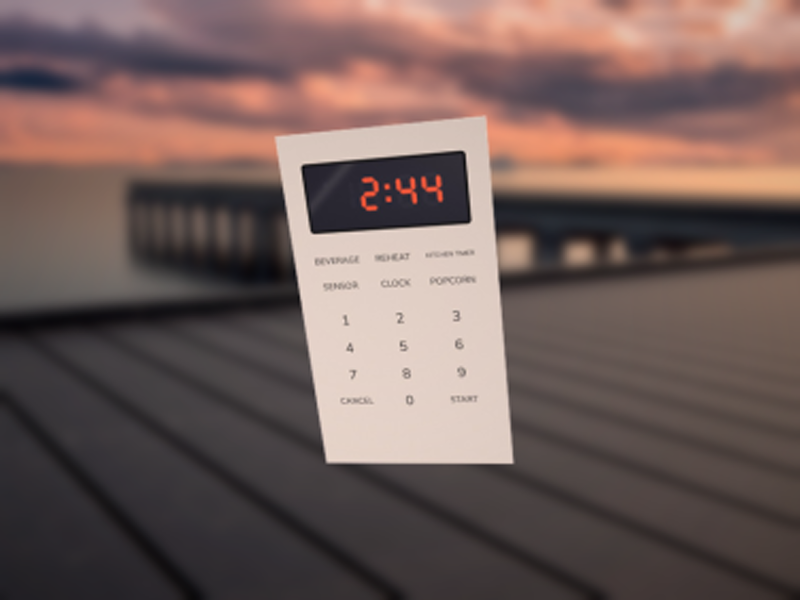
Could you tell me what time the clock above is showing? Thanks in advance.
2:44
